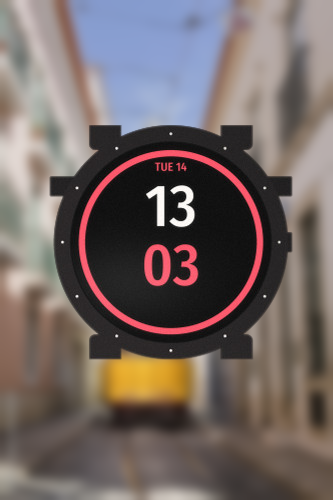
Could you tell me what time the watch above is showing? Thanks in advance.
13:03
